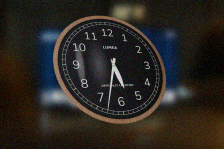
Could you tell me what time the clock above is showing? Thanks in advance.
5:33
